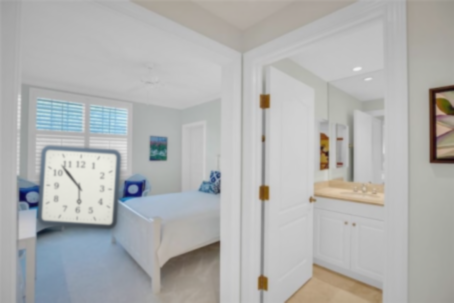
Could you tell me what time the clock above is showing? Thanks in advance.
5:53
